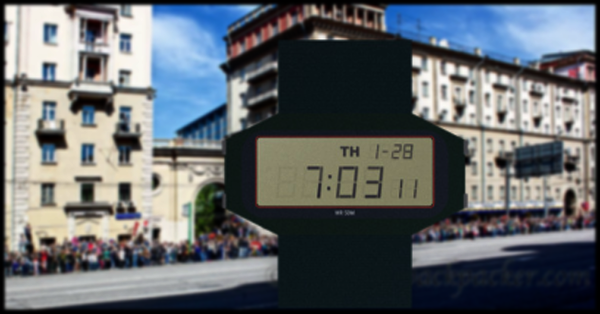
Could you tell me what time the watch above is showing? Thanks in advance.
7:03:11
